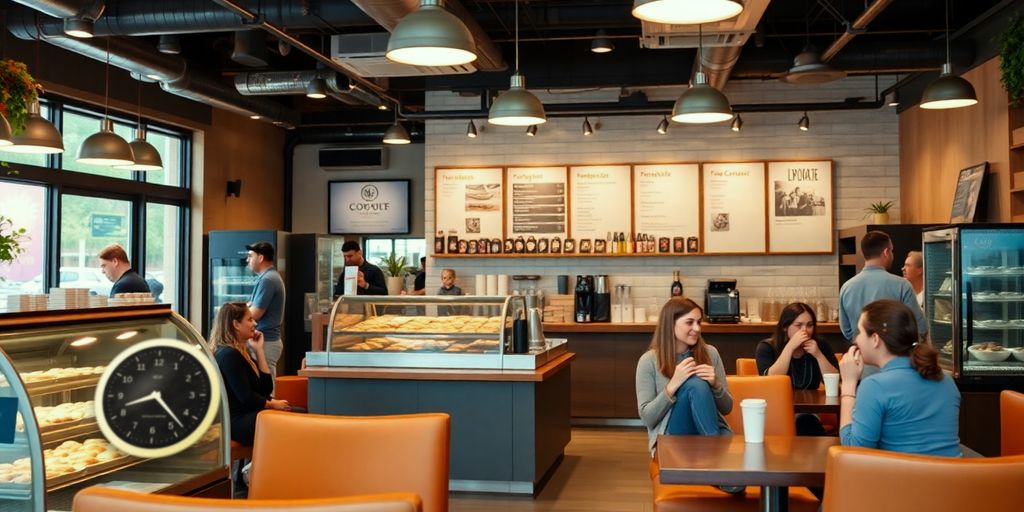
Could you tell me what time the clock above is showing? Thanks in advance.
8:23
